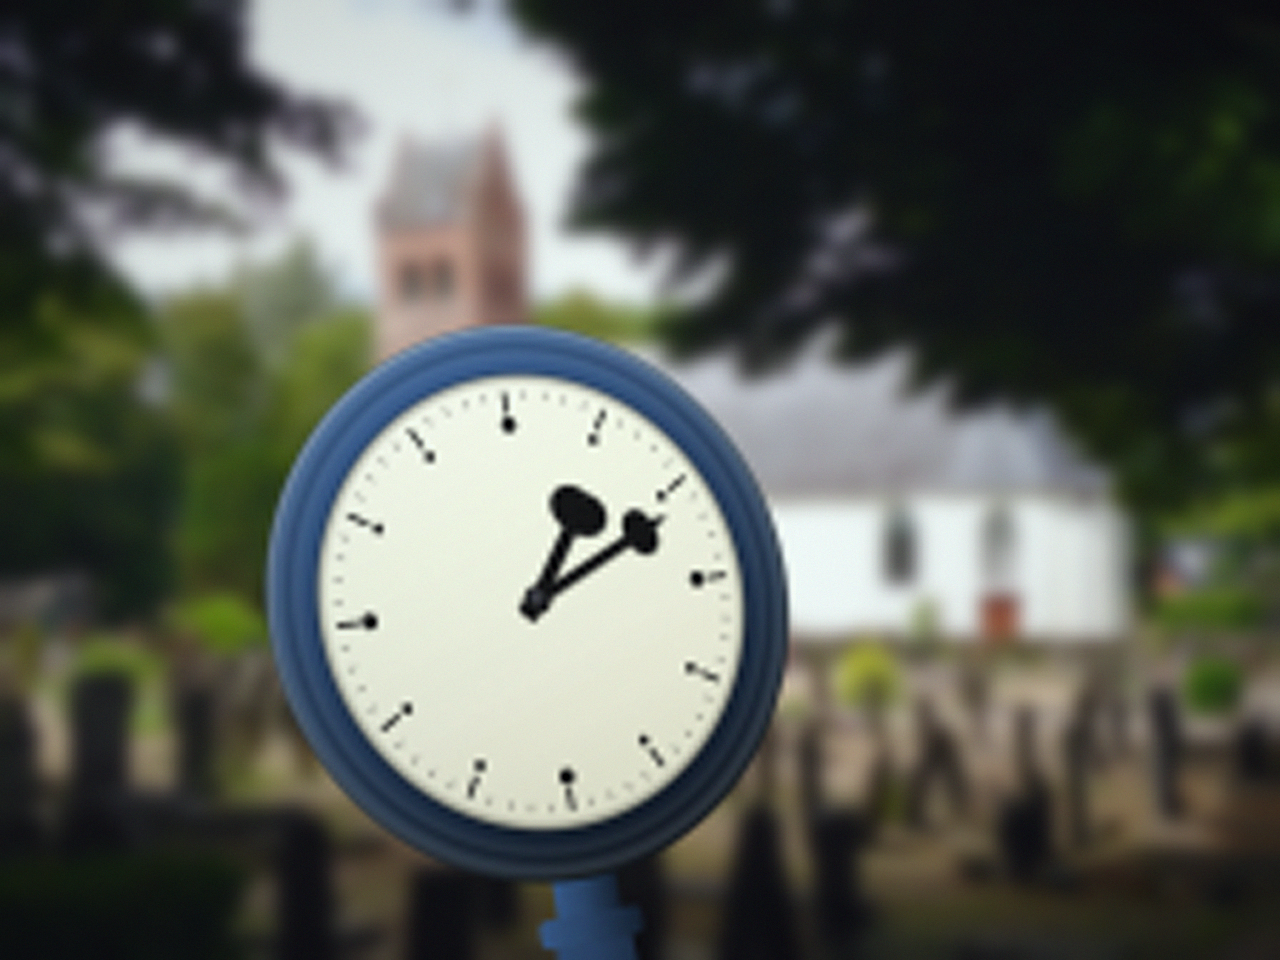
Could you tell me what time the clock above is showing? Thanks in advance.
1:11
